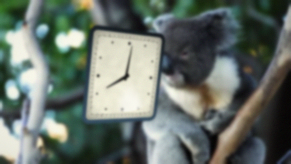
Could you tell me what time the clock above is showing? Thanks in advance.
8:01
